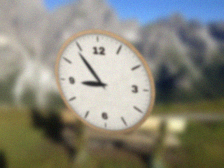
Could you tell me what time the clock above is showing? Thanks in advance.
8:54
